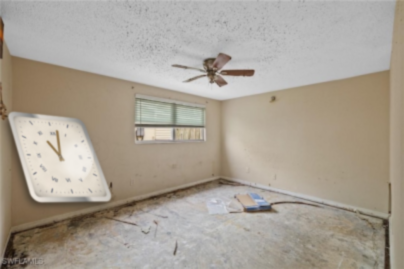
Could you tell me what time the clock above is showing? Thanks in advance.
11:02
